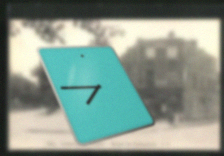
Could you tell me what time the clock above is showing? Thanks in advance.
7:46
